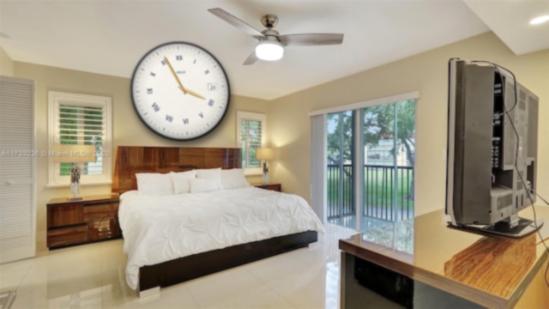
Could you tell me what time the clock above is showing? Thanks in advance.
3:56
